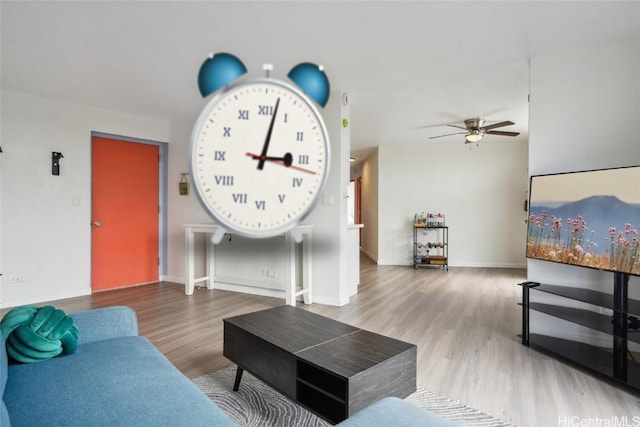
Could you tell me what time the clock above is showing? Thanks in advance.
3:02:17
